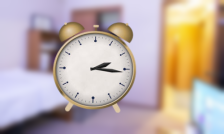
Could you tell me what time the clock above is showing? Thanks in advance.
2:16
